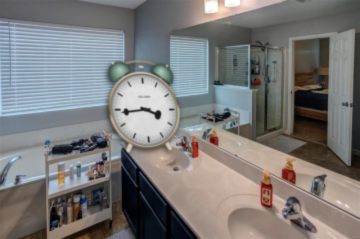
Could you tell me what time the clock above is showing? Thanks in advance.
3:44
